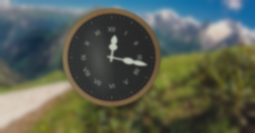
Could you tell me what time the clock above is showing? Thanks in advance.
12:17
